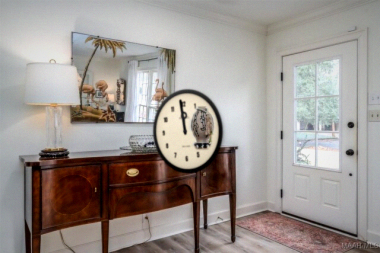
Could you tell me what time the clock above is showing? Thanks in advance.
11:59
